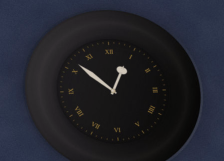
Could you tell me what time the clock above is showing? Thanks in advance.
12:52
